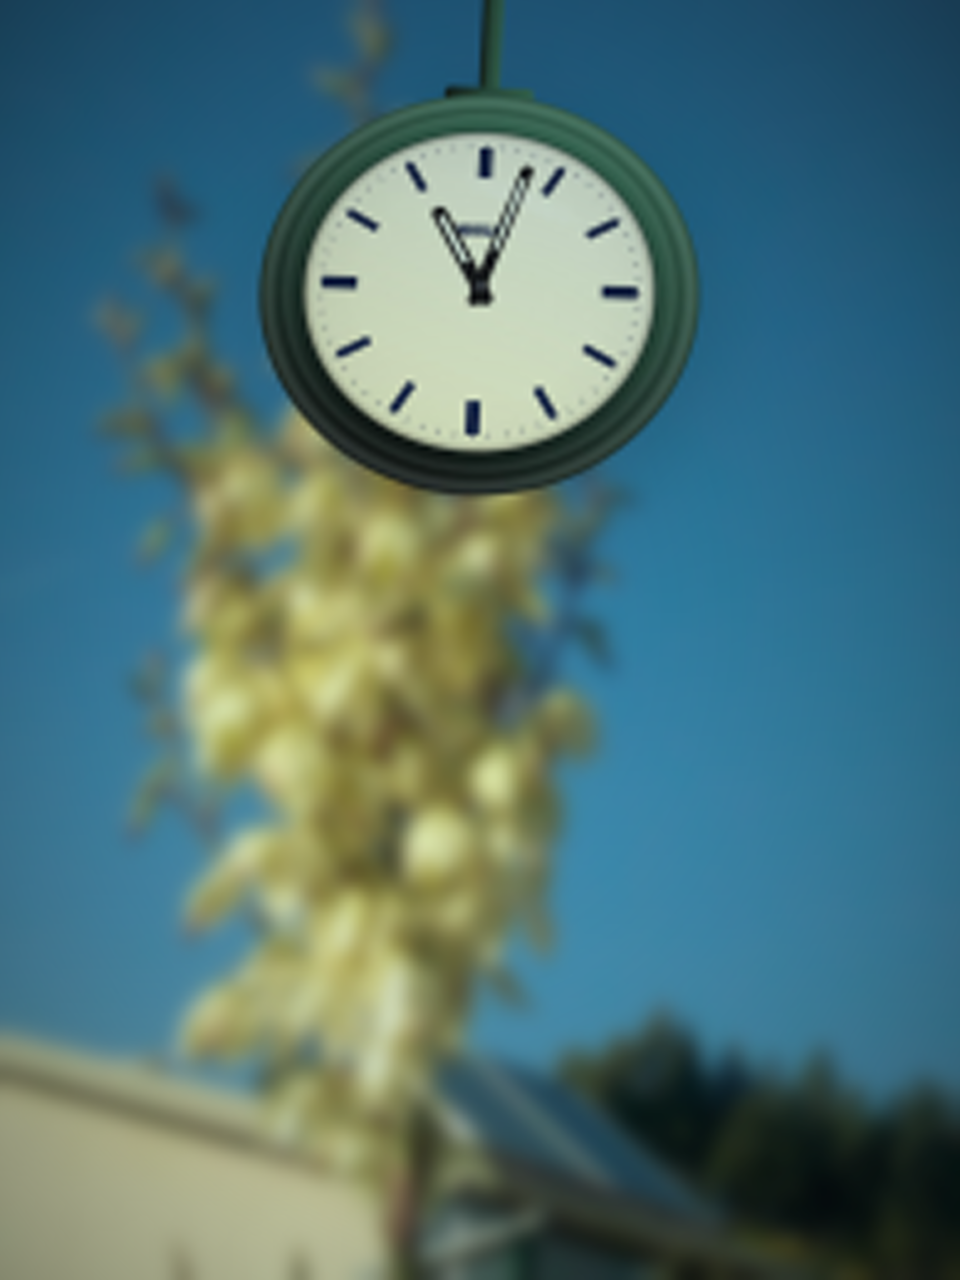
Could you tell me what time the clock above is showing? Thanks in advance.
11:03
